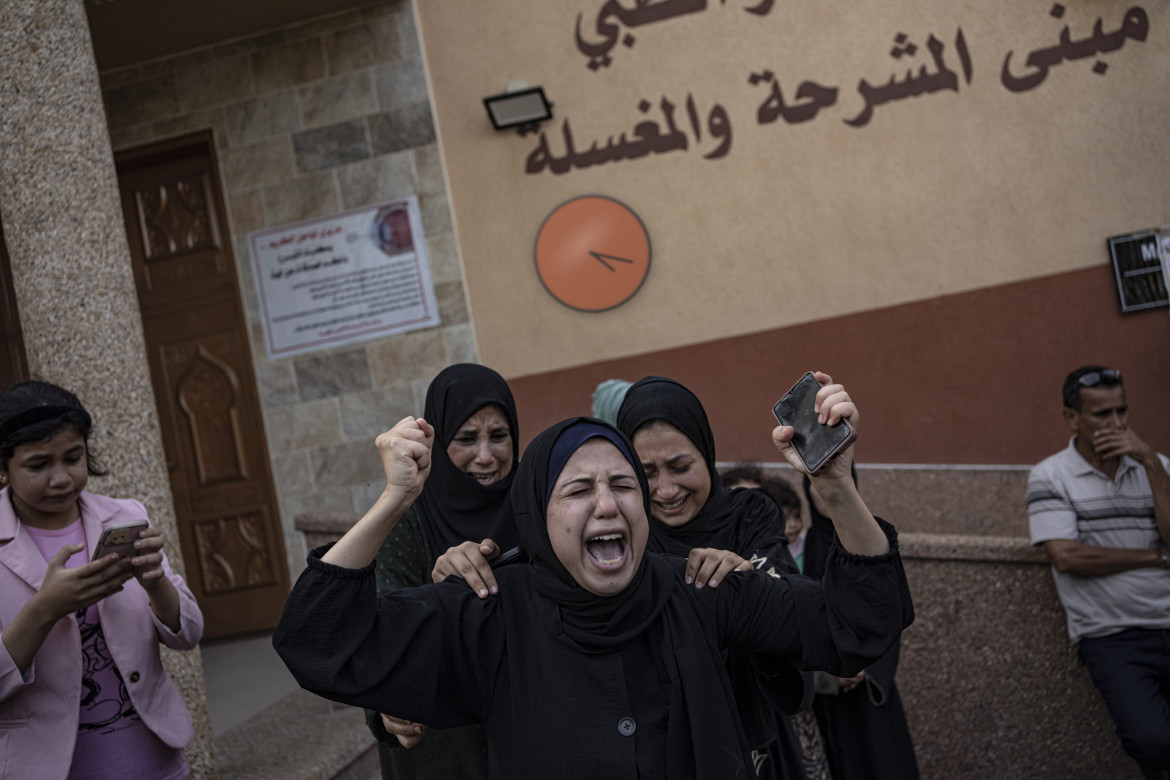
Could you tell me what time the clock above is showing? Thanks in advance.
4:17
